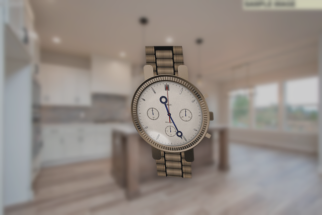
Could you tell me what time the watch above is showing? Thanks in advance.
11:26
